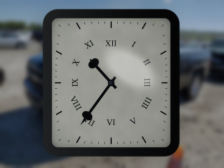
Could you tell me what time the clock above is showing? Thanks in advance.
10:36
